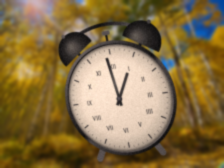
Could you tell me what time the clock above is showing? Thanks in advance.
12:59
